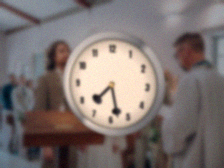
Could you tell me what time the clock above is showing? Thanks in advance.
7:28
